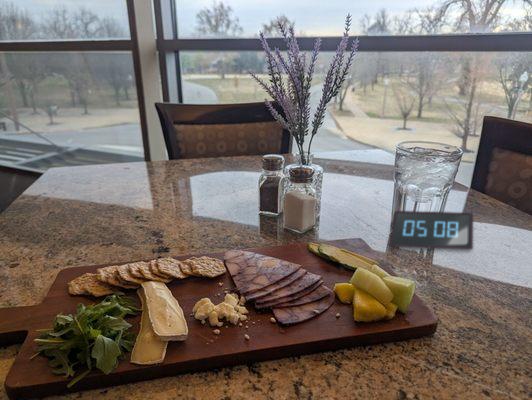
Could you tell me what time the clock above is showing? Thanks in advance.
5:08
